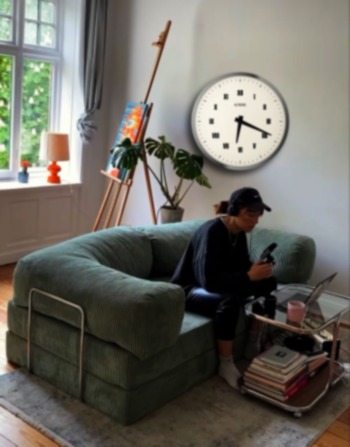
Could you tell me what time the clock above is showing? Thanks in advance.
6:19
